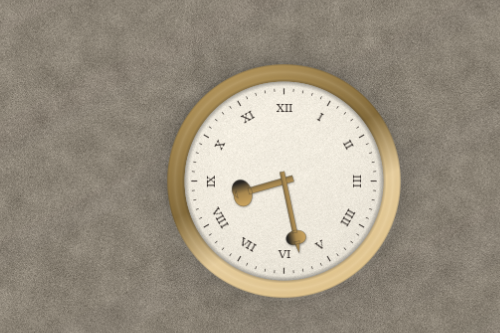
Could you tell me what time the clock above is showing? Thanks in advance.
8:28
